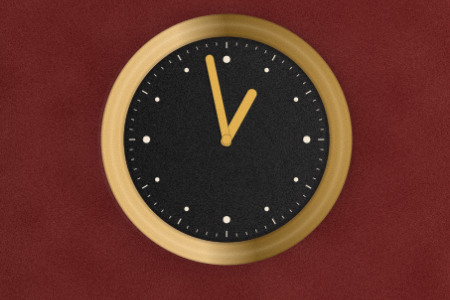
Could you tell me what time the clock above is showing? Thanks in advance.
12:58
